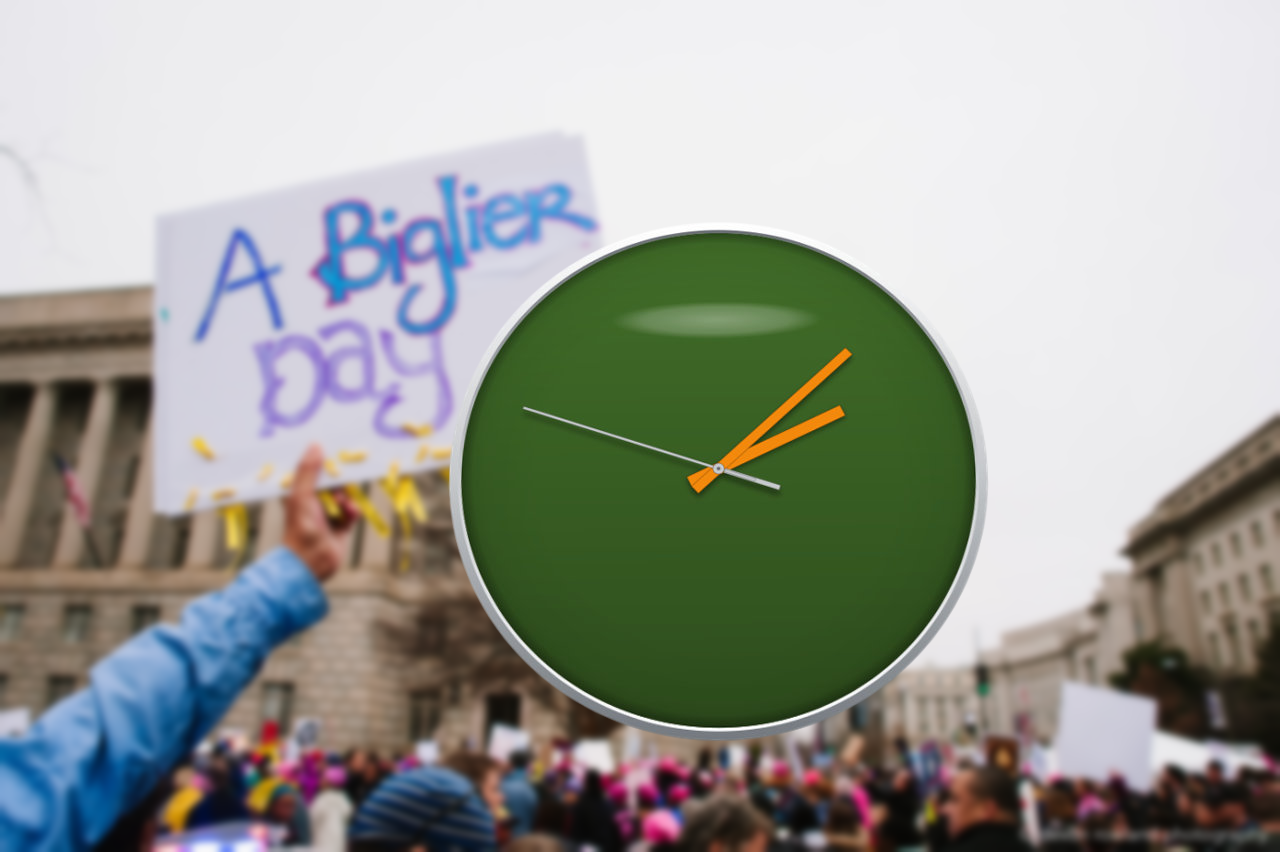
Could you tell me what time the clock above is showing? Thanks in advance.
2:07:48
